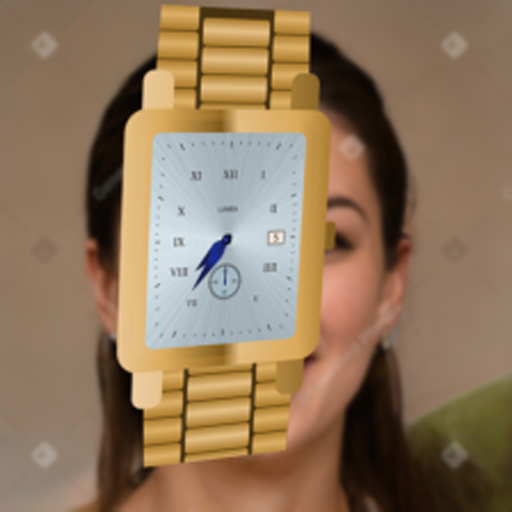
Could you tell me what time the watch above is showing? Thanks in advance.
7:36
